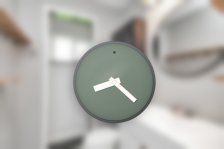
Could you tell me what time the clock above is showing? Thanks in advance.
8:22
